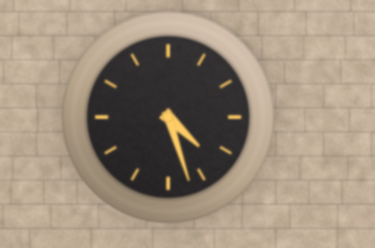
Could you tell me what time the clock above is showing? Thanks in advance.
4:27
